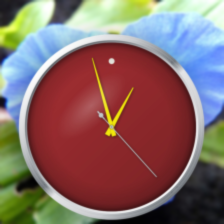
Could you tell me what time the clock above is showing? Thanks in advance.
12:57:23
